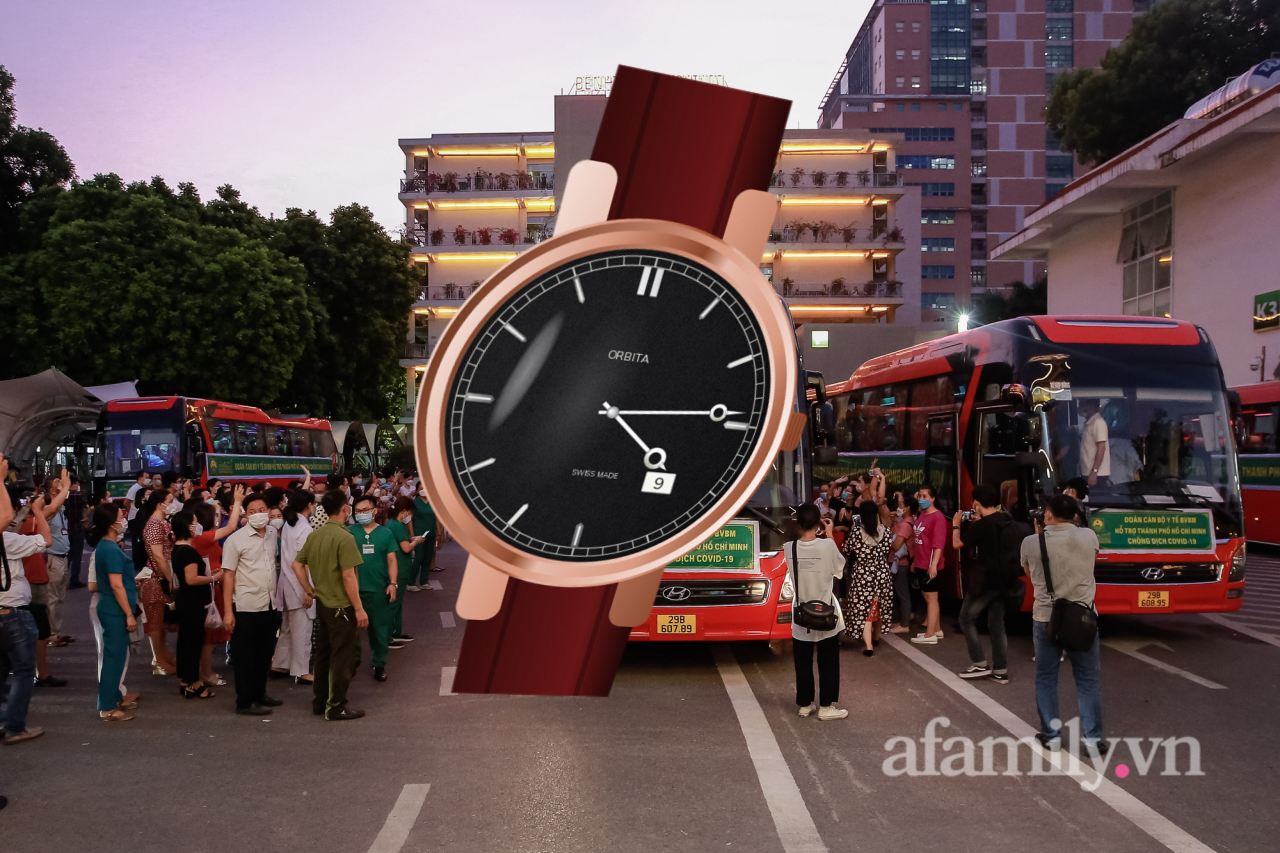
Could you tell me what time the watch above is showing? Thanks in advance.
4:14
